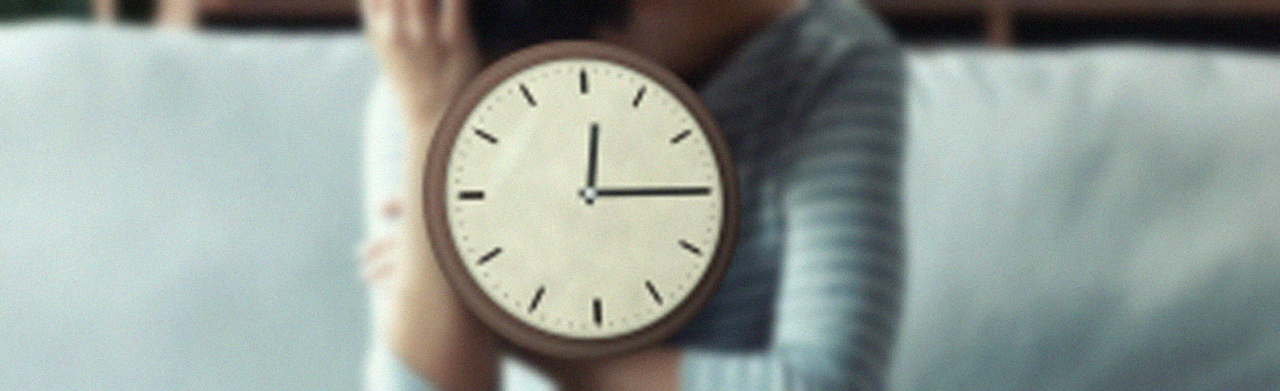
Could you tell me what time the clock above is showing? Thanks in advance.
12:15
